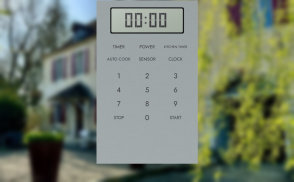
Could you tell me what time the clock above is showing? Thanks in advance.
0:00
